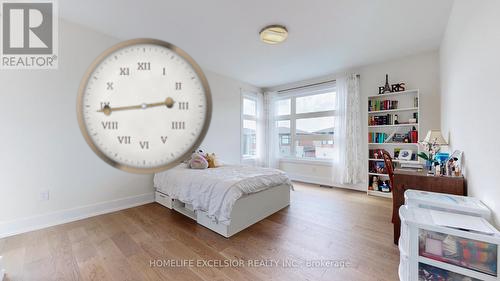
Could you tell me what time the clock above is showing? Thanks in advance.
2:44
